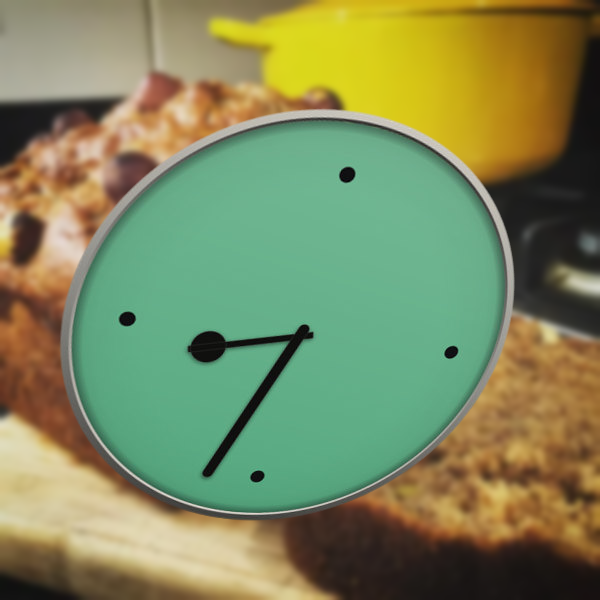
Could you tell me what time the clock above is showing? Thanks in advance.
8:33
